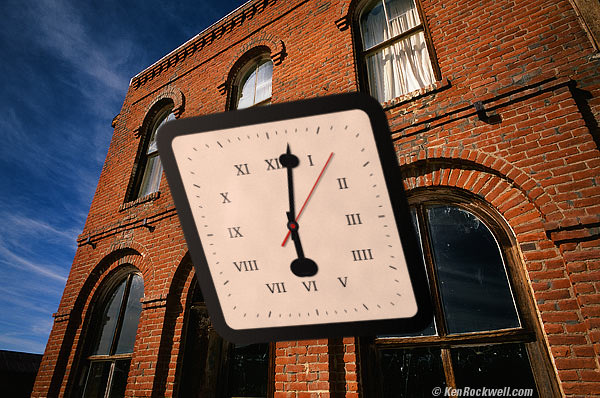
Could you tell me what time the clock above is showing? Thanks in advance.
6:02:07
